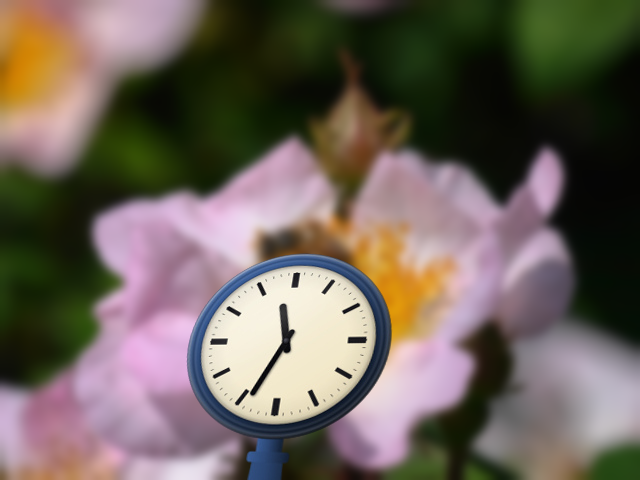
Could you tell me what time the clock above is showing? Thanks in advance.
11:34
